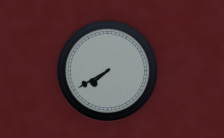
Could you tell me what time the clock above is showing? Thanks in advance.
7:40
